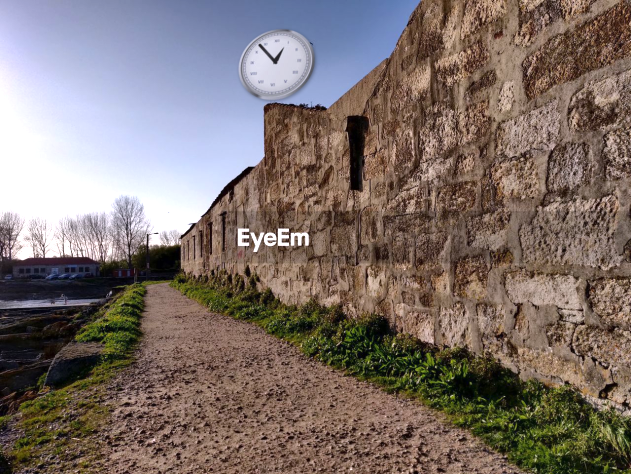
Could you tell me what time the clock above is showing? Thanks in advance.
12:53
